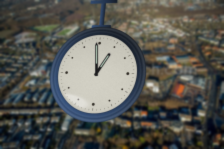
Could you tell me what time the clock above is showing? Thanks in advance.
12:59
